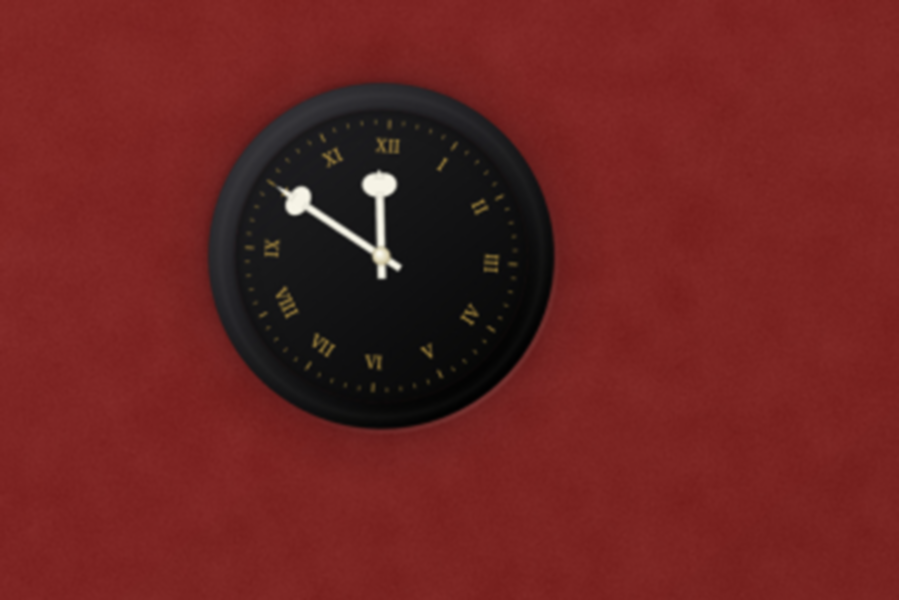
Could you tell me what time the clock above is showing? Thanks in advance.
11:50
